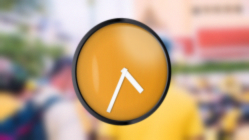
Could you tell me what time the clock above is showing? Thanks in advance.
4:34
